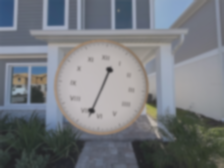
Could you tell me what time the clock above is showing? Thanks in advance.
12:33
